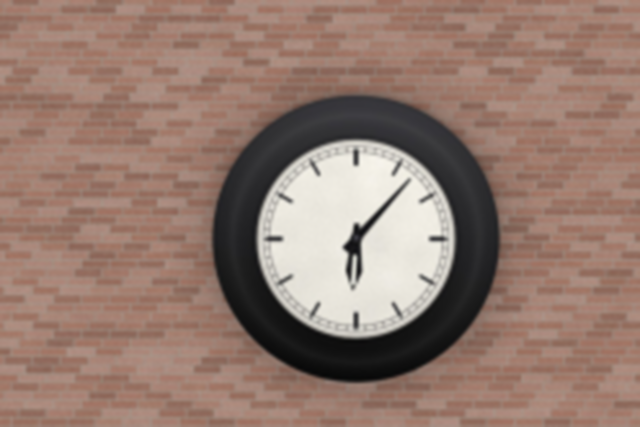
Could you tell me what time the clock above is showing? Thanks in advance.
6:07
